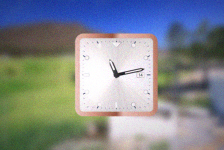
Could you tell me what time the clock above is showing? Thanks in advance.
11:13
